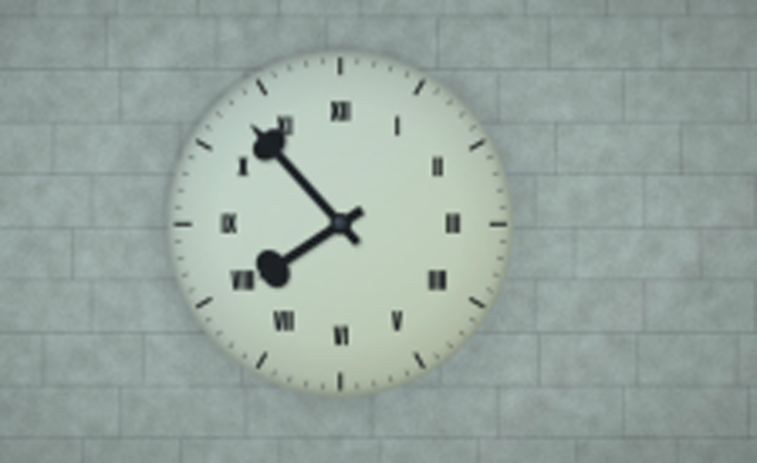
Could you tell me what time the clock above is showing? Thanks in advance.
7:53
